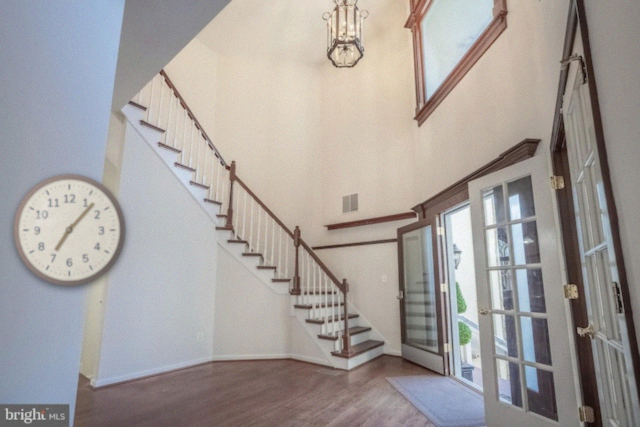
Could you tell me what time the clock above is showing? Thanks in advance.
7:07
